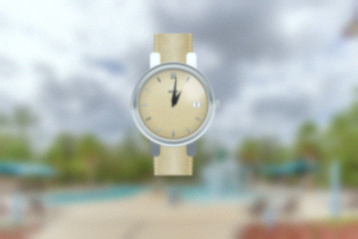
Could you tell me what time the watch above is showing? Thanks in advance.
1:01
